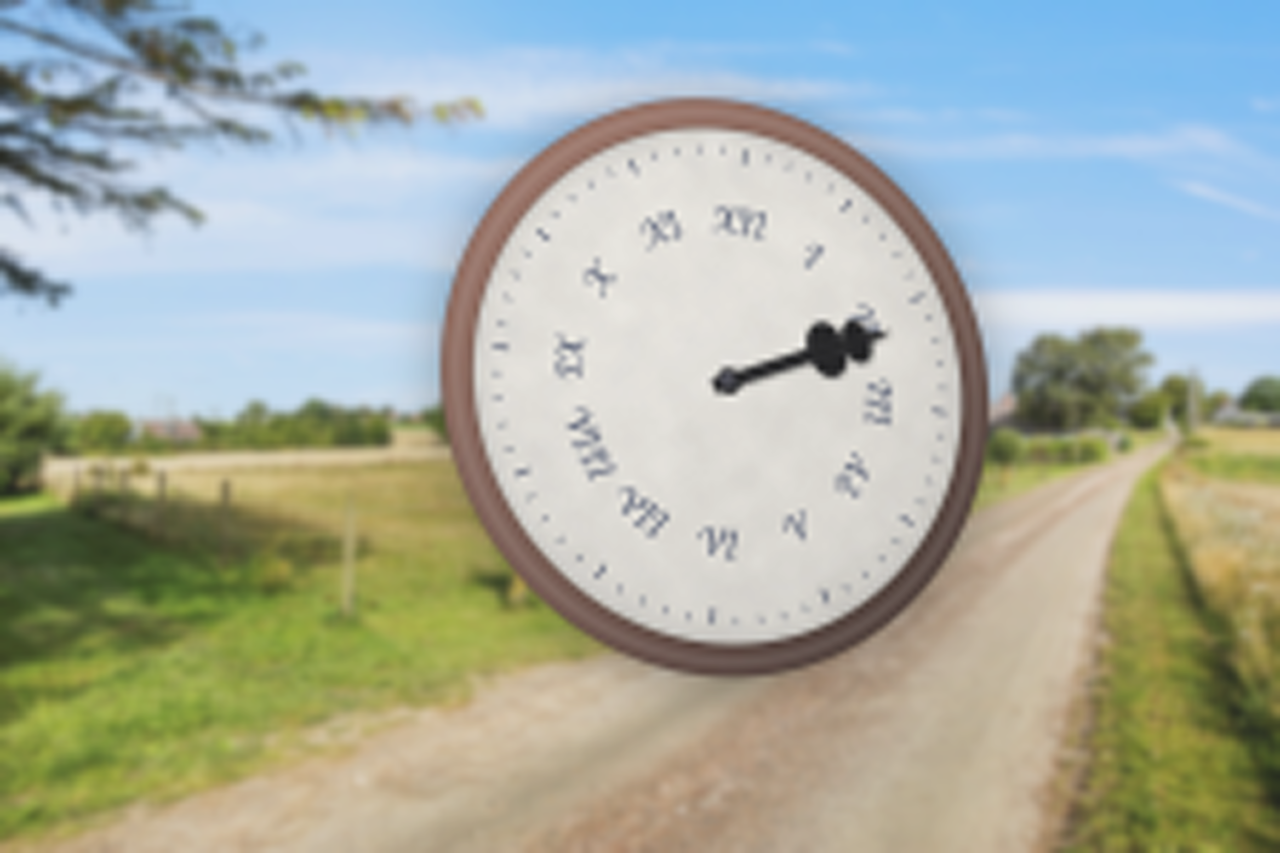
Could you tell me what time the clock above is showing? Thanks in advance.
2:11
